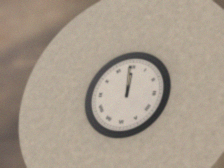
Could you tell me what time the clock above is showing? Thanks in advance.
11:59
